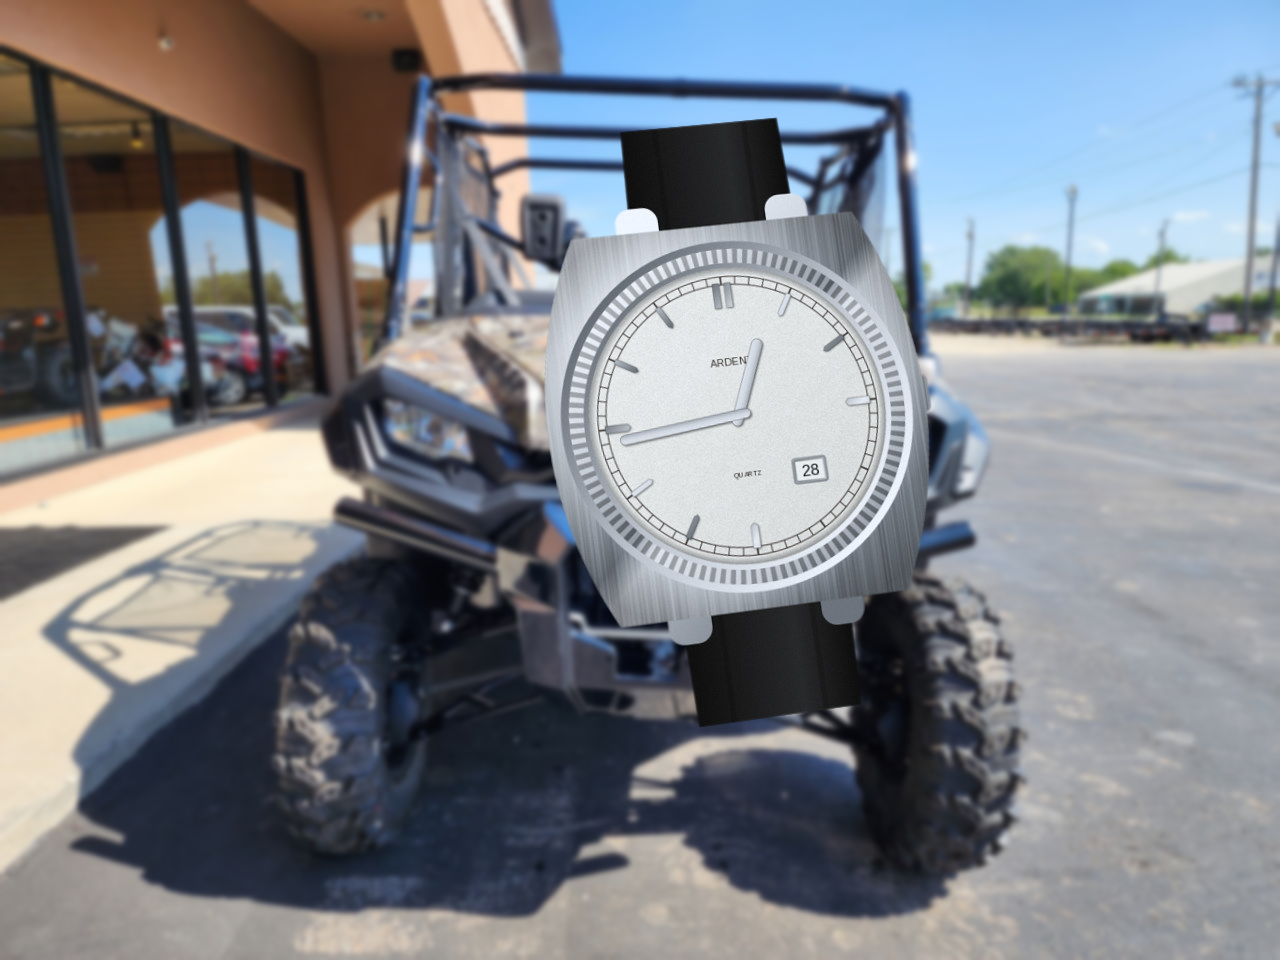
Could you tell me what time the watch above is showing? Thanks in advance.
12:44
